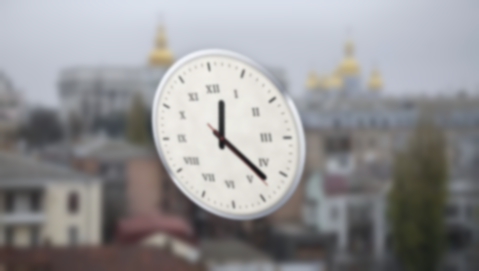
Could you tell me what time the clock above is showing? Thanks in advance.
12:22:23
